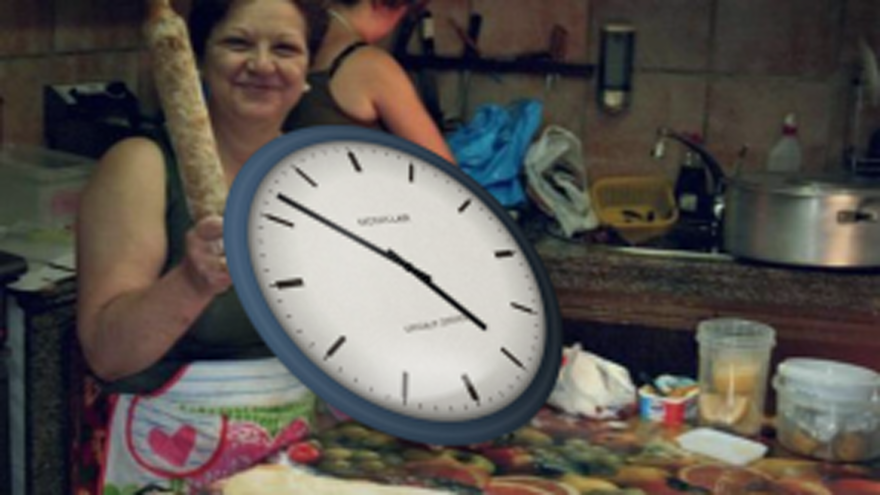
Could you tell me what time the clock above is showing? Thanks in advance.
4:52
